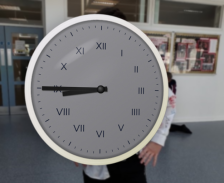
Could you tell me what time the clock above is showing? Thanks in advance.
8:45
